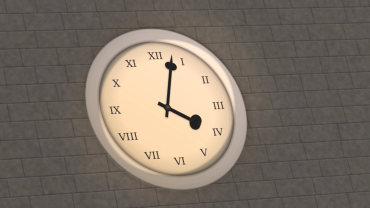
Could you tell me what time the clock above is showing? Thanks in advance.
4:03
